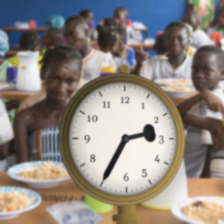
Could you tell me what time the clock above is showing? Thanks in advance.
2:35
